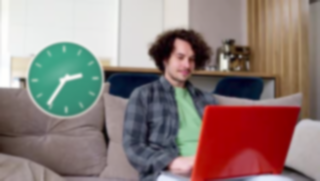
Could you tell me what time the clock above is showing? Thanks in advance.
2:36
